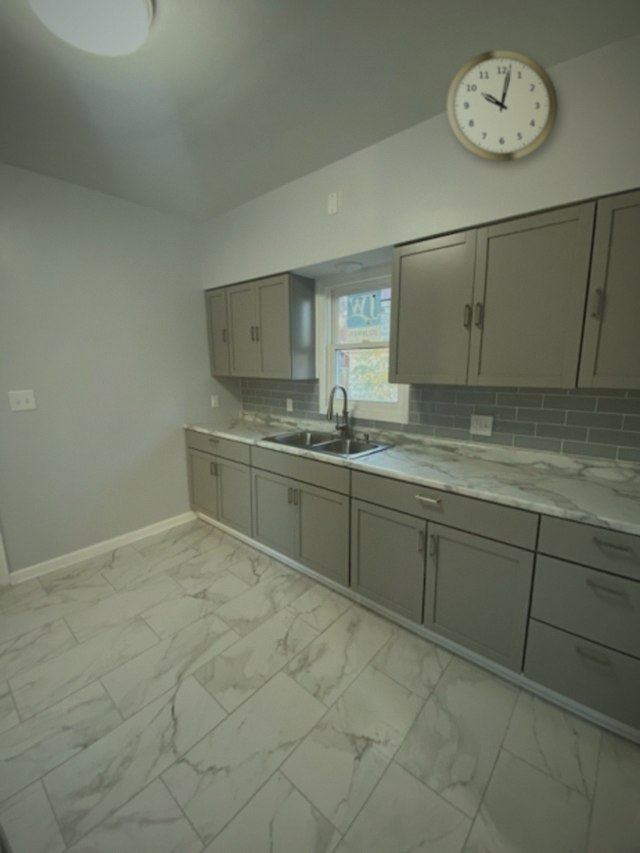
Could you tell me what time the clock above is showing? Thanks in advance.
10:02
